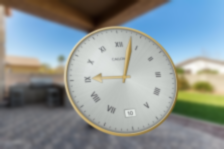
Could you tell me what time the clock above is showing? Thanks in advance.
9:03
